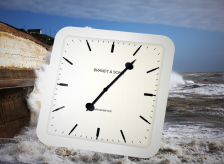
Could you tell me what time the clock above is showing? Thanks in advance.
7:06
